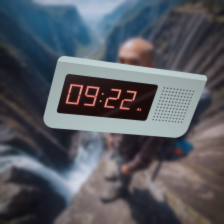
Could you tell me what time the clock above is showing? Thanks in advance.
9:22
